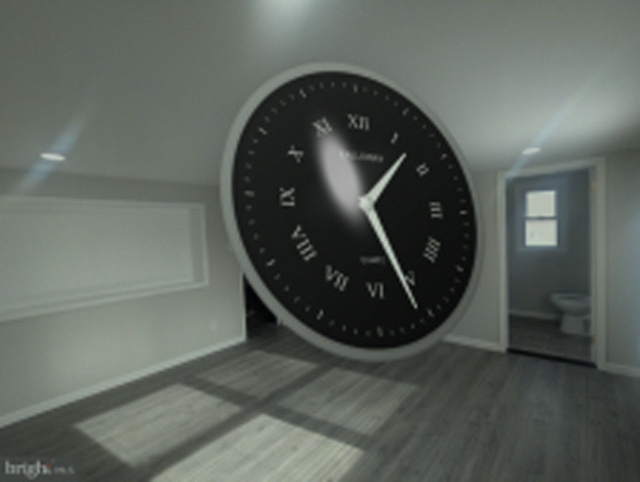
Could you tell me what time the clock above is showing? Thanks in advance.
1:26
